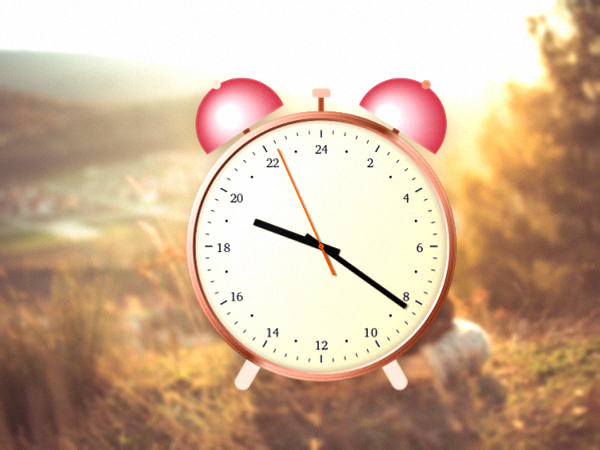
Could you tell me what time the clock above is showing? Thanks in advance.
19:20:56
